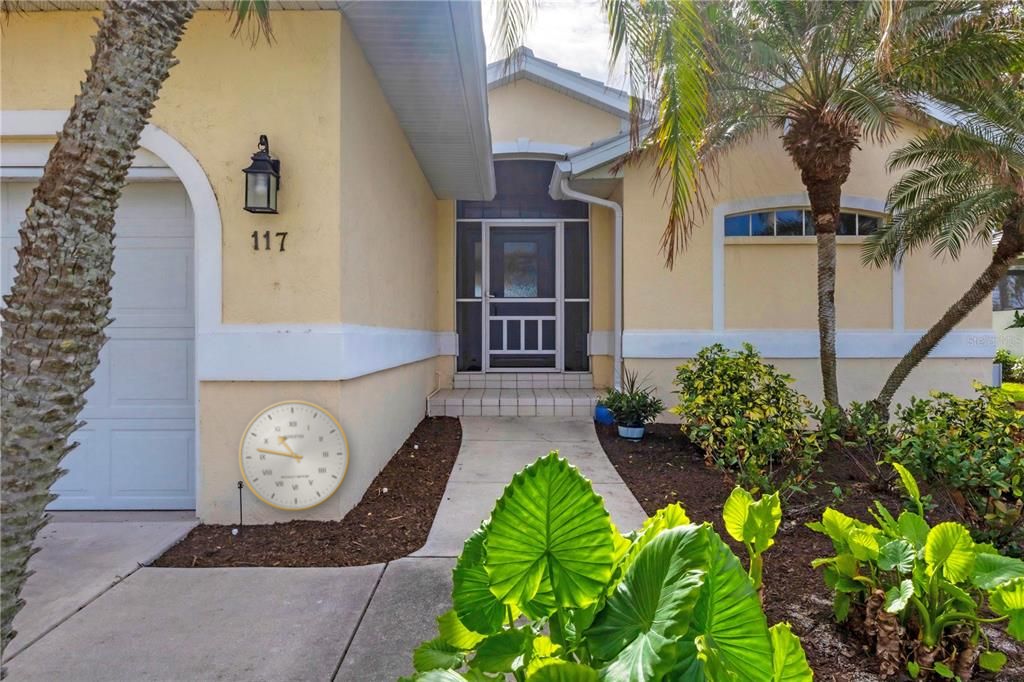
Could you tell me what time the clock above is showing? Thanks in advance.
10:47
